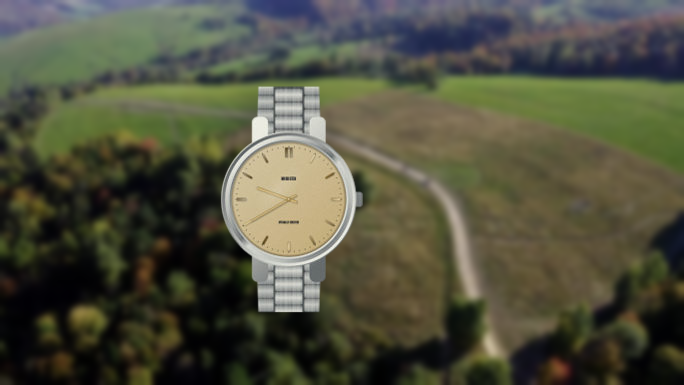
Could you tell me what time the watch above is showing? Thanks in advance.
9:40
